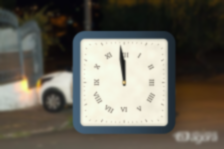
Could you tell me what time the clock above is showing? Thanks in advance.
11:59
